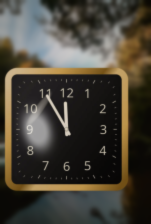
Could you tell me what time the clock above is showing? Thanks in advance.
11:55
